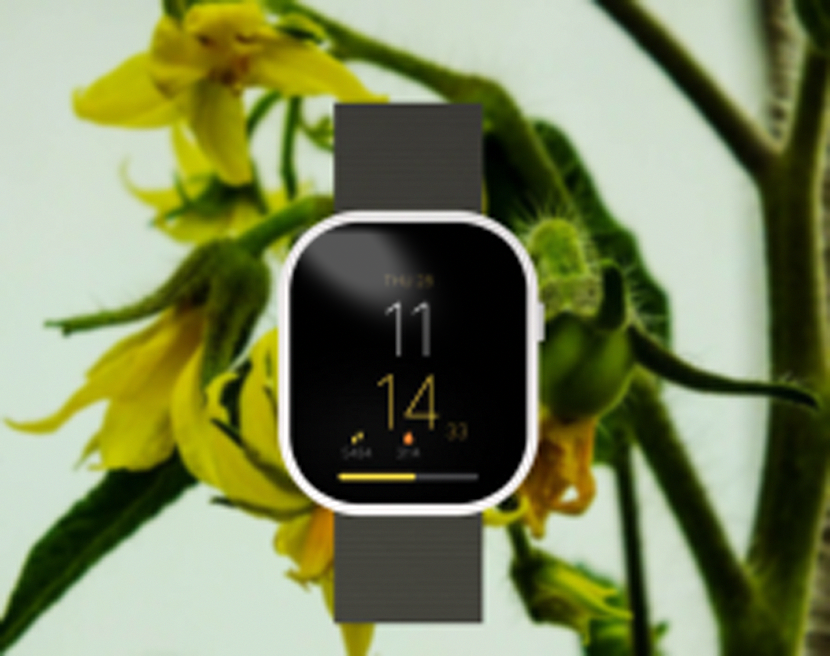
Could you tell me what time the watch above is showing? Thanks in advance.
11:14
